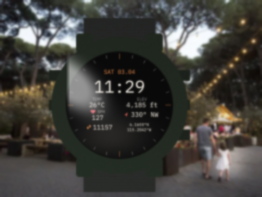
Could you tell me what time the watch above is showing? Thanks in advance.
11:29
